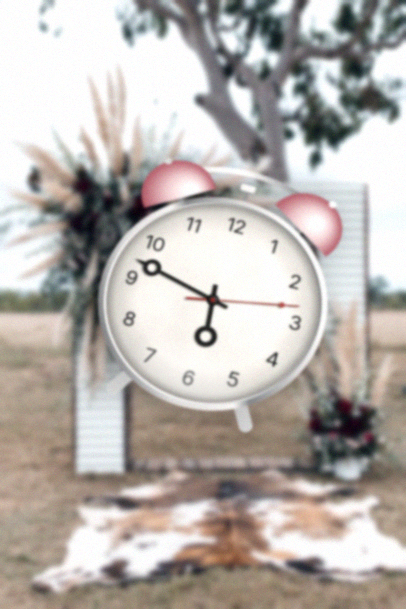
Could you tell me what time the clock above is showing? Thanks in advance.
5:47:13
